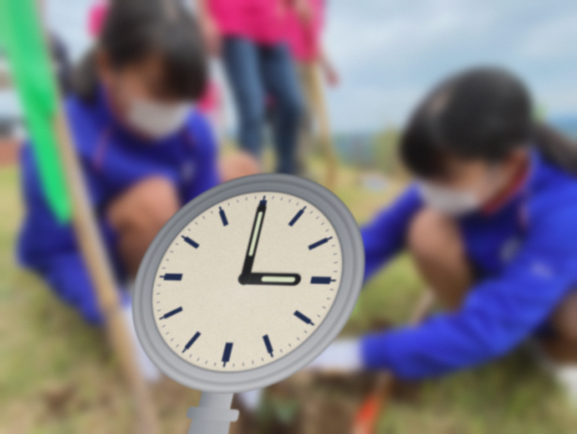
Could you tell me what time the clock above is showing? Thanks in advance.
3:00
